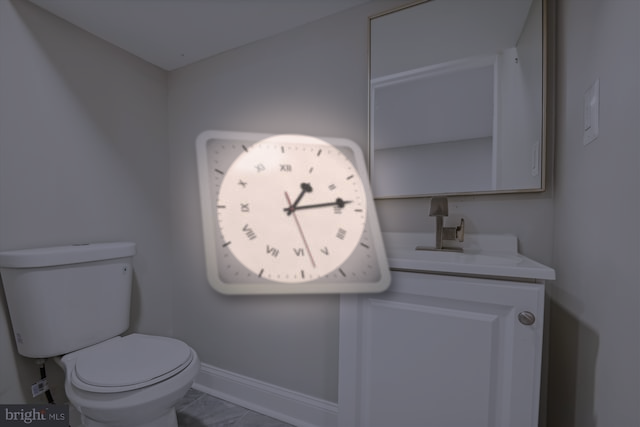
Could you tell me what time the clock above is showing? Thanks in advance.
1:13:28
